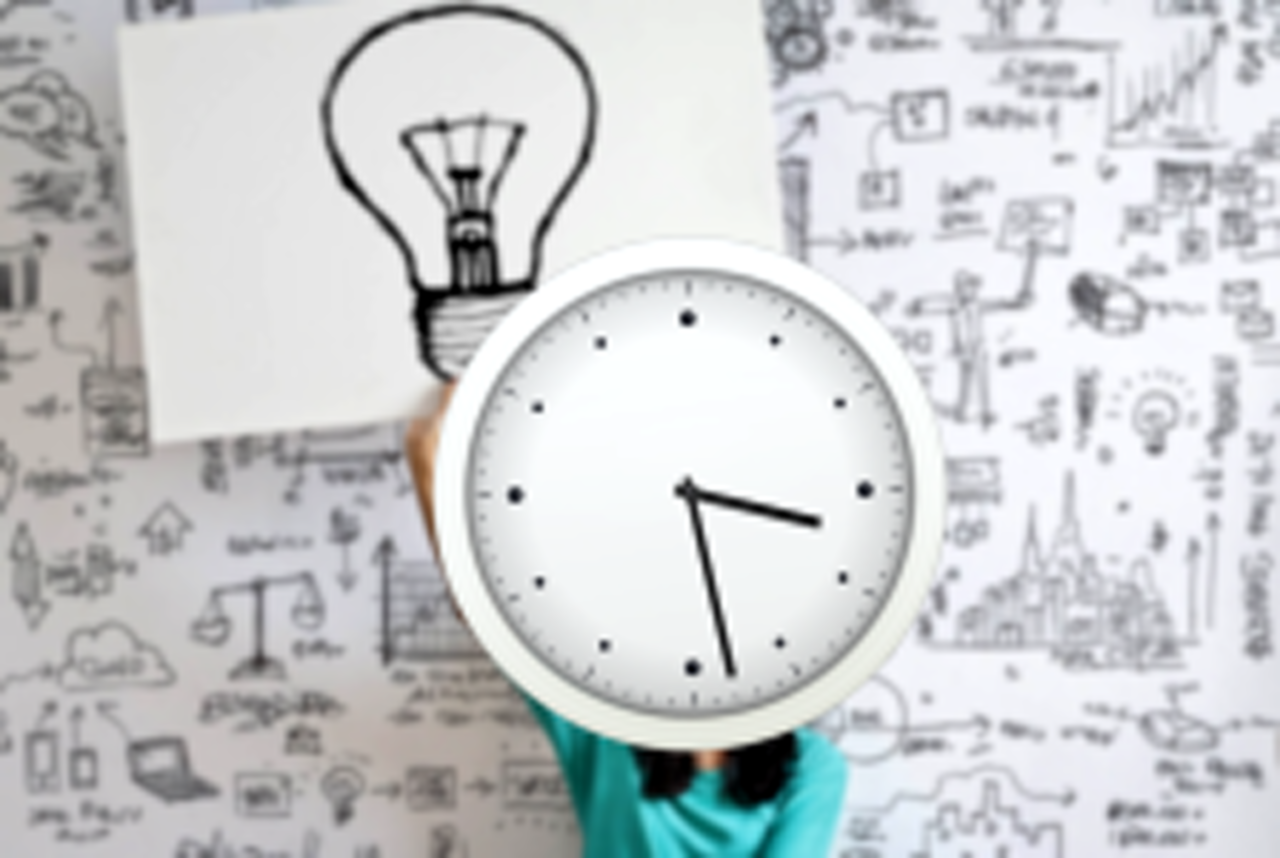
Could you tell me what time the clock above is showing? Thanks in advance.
3:28
